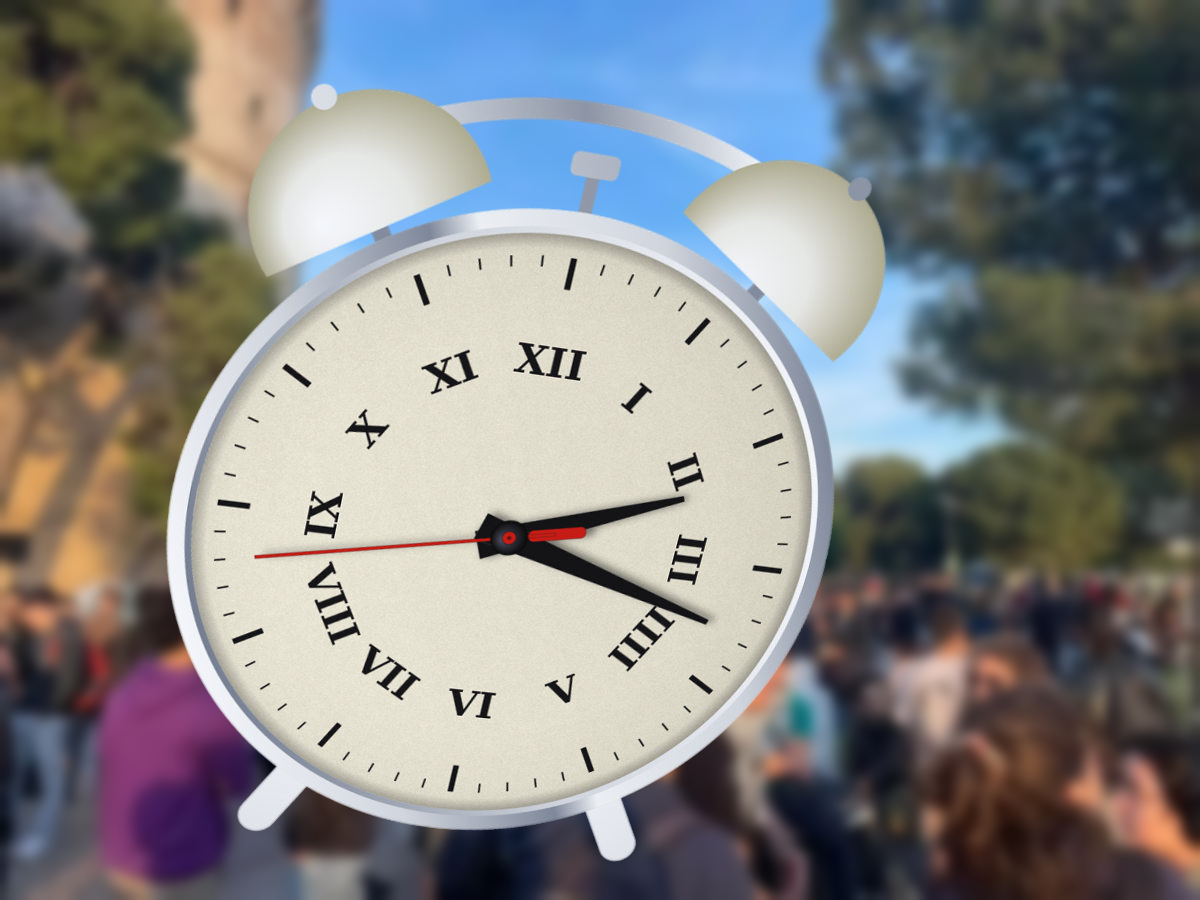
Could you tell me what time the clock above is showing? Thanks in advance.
2:17:43
